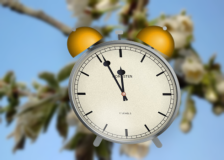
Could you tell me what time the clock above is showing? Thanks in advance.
11:56
